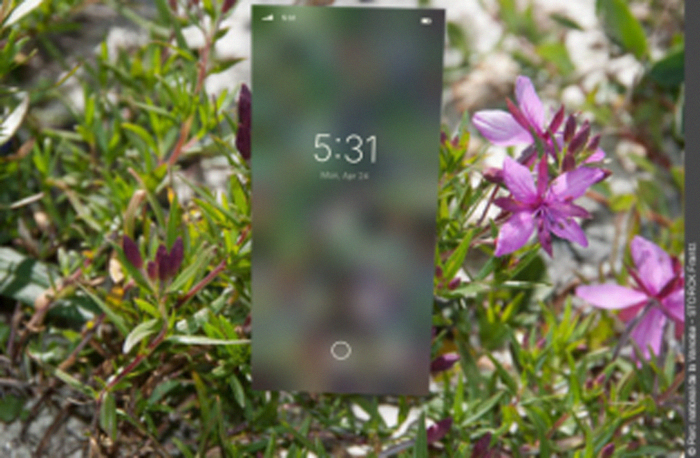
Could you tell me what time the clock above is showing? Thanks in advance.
5:31
